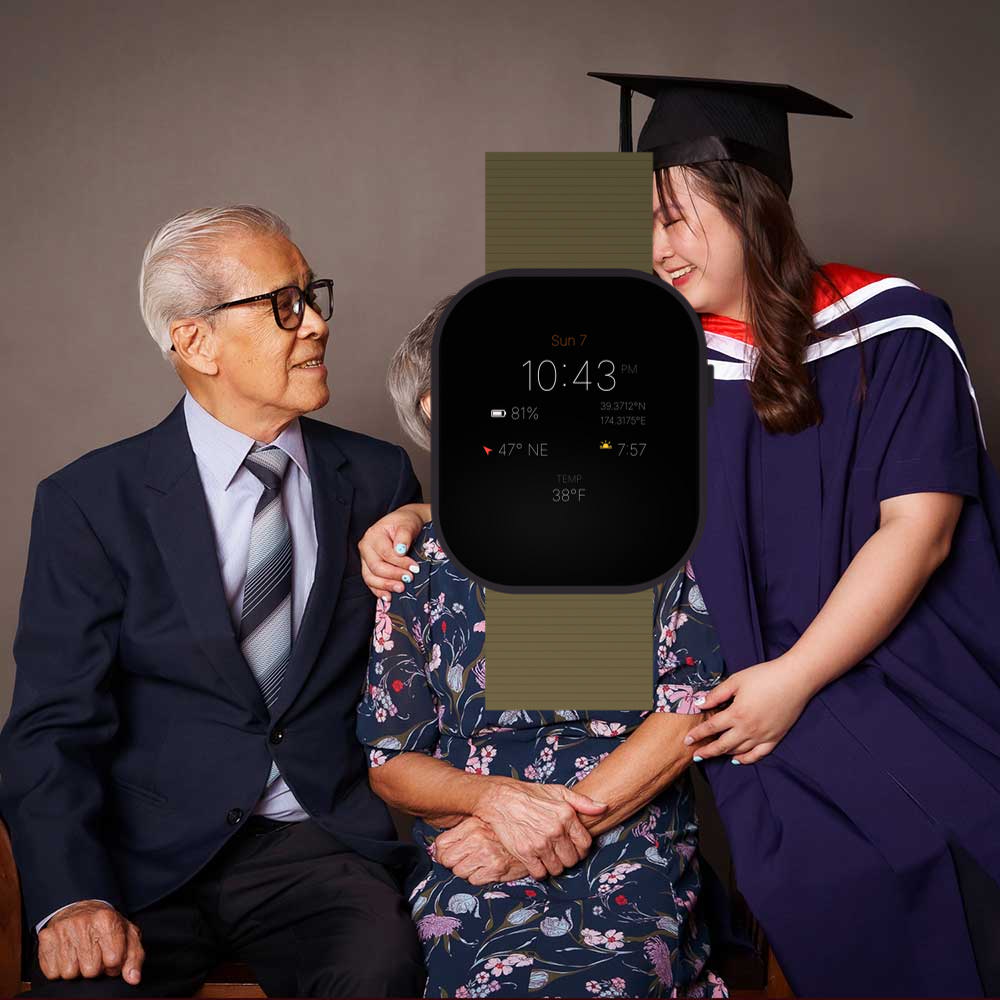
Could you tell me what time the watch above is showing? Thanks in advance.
10:43
